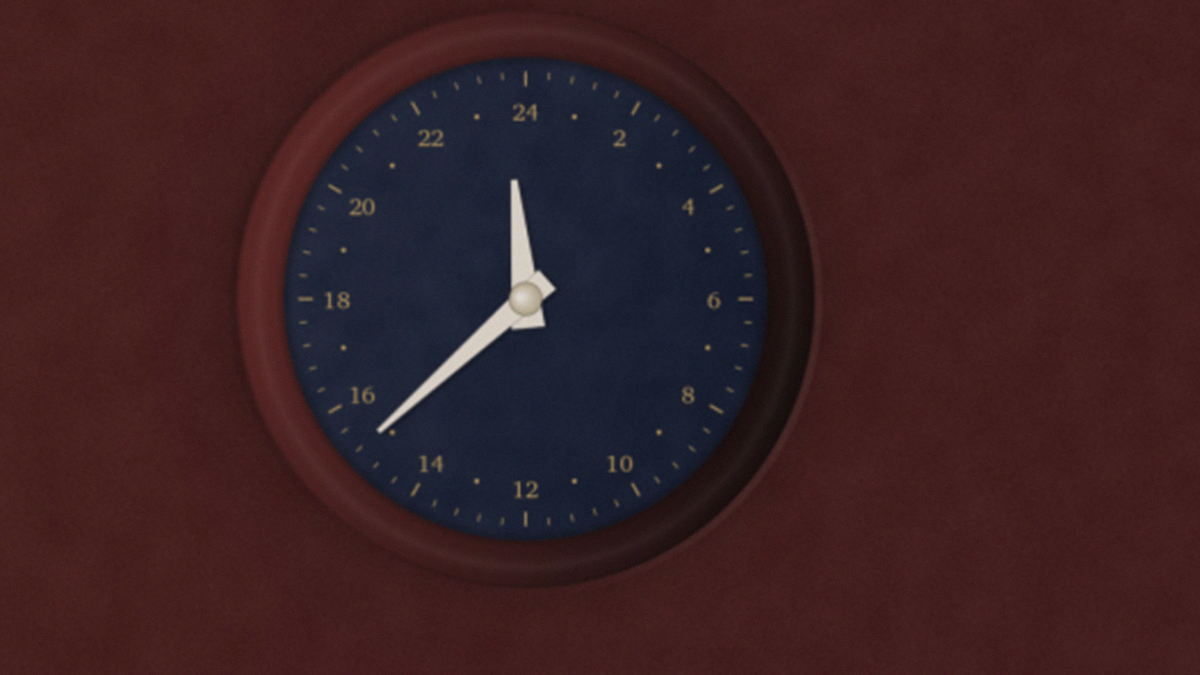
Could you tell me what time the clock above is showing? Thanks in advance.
23:38
